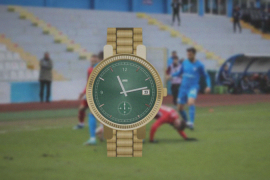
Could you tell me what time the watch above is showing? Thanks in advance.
11:13
